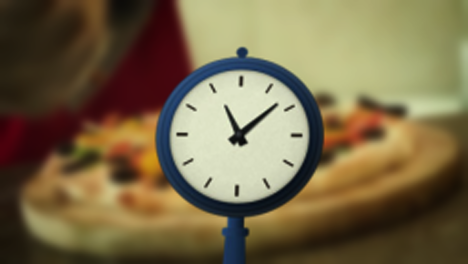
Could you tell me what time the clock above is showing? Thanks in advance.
11:08
